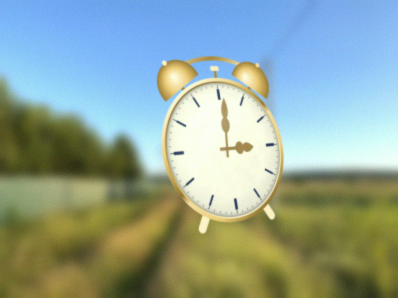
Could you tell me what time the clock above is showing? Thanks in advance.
3:01
